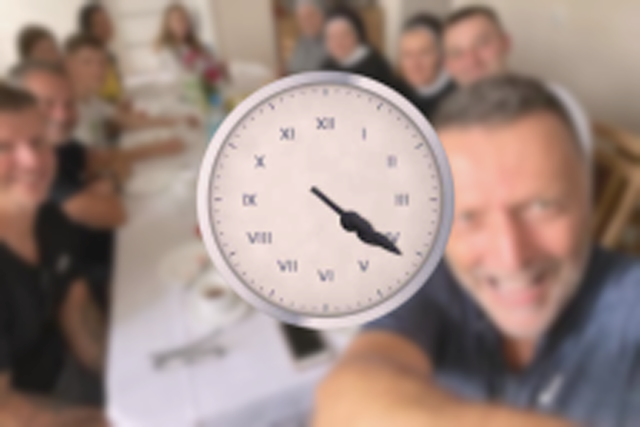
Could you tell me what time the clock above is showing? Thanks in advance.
4:21
